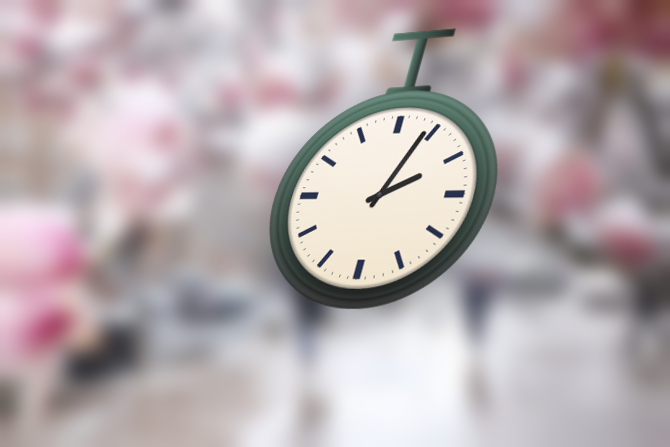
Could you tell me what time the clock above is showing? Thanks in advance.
2:04
